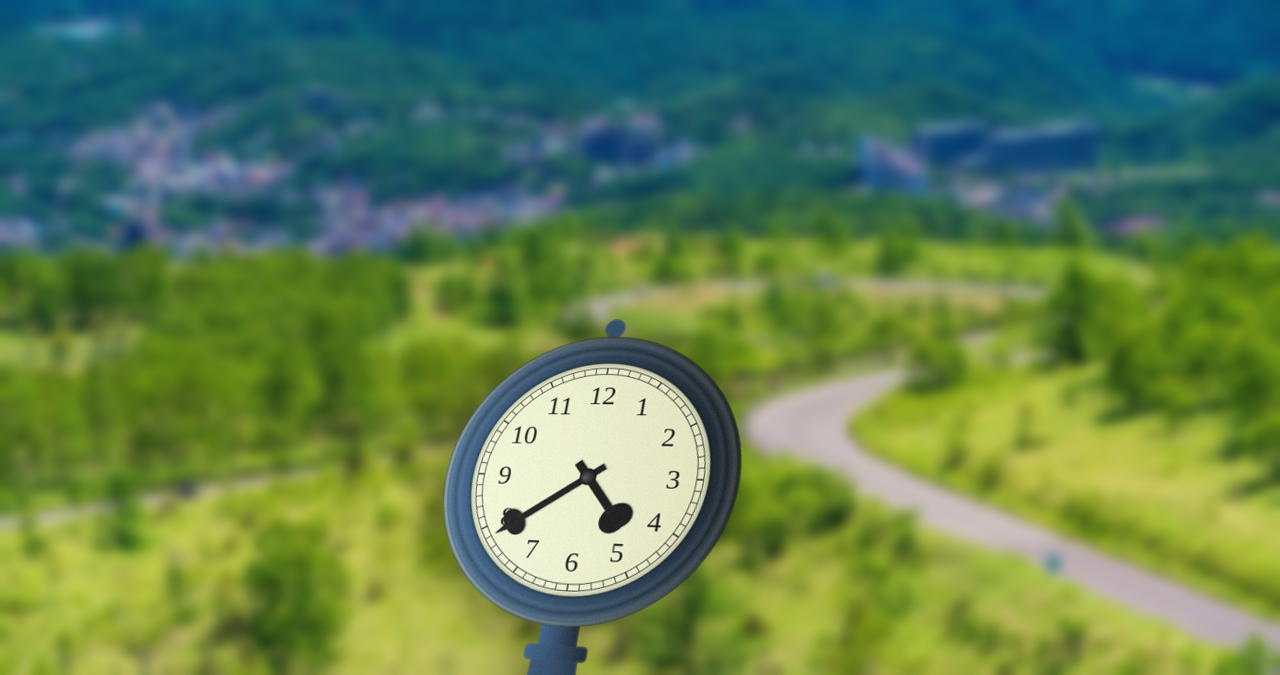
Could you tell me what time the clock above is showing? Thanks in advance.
4:39
